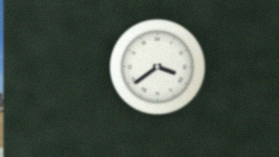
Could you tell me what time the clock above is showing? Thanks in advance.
3:39
